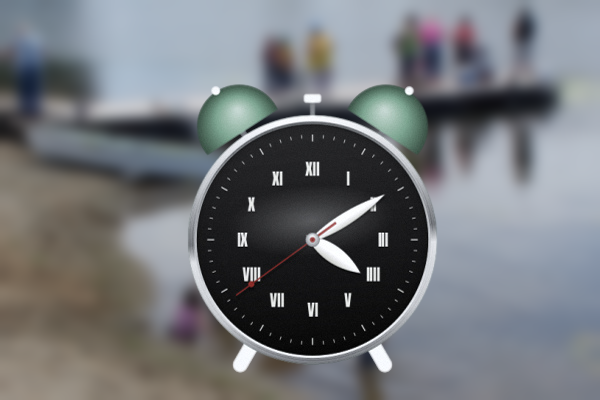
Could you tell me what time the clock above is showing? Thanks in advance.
4:09:39
